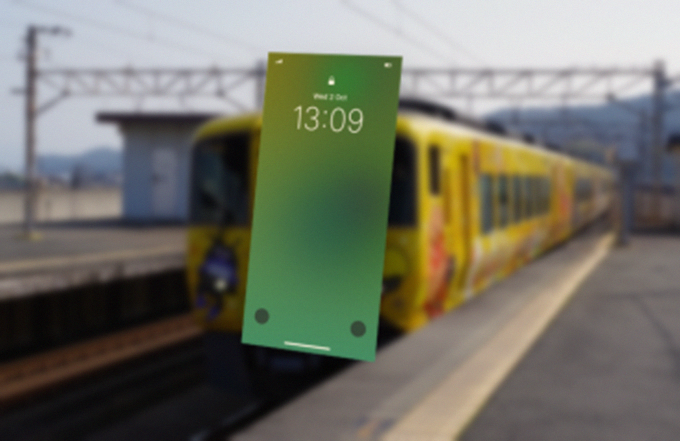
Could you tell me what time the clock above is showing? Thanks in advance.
13:09
